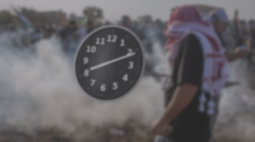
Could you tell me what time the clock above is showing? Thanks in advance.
8:11
